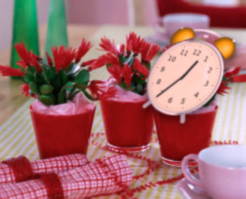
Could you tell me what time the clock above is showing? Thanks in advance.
12:35
